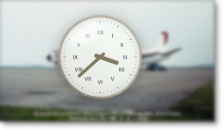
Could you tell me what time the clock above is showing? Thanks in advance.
3:38
